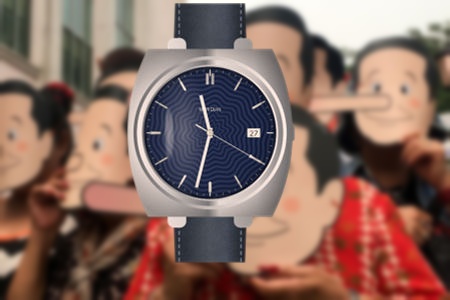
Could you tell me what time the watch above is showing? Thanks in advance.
11:32:20
